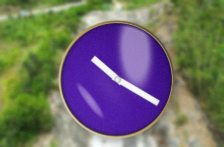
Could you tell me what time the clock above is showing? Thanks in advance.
10:20
